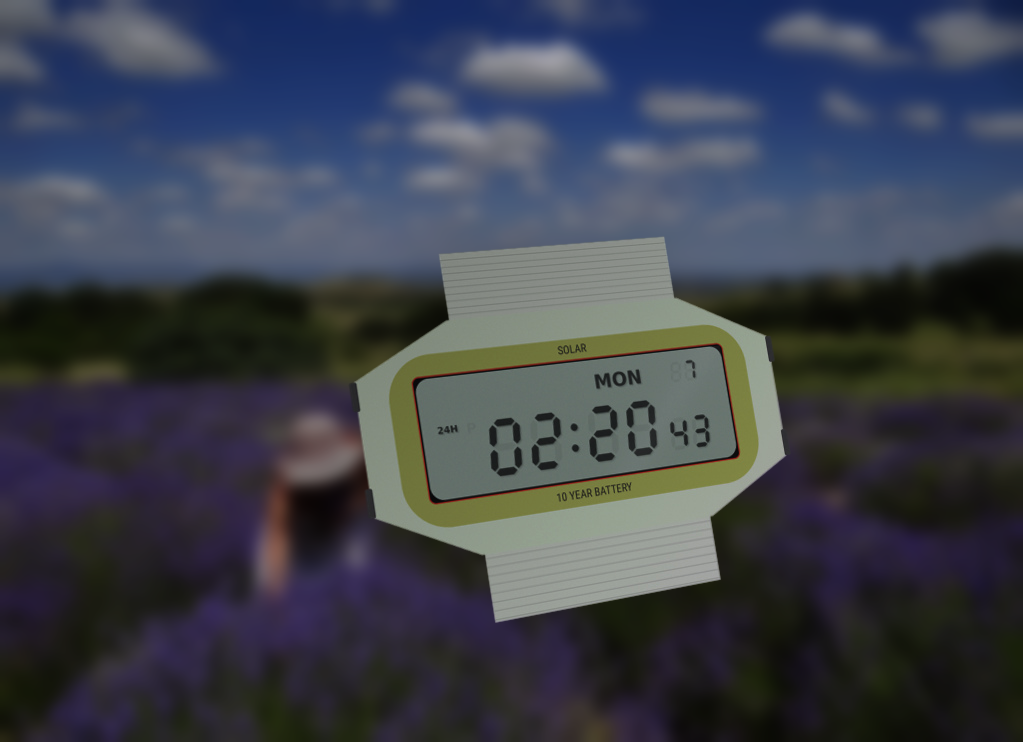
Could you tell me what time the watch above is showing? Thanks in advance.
2:20:43
